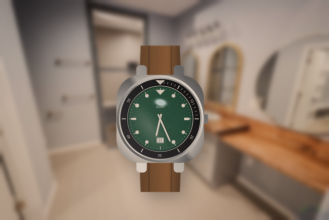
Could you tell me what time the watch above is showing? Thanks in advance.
6:26
